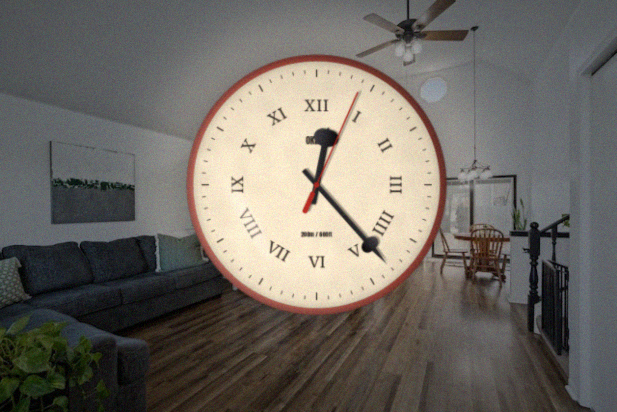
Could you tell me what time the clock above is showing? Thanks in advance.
12:23:04
